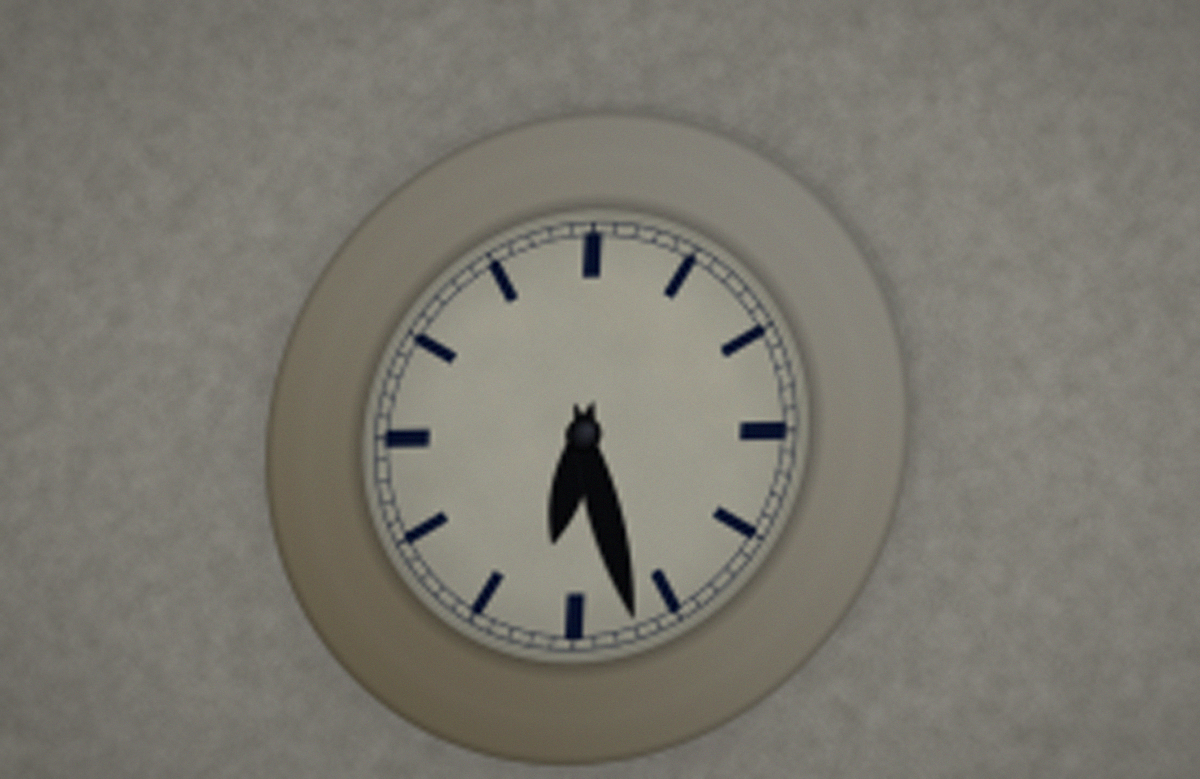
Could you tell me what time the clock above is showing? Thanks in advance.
6:27
